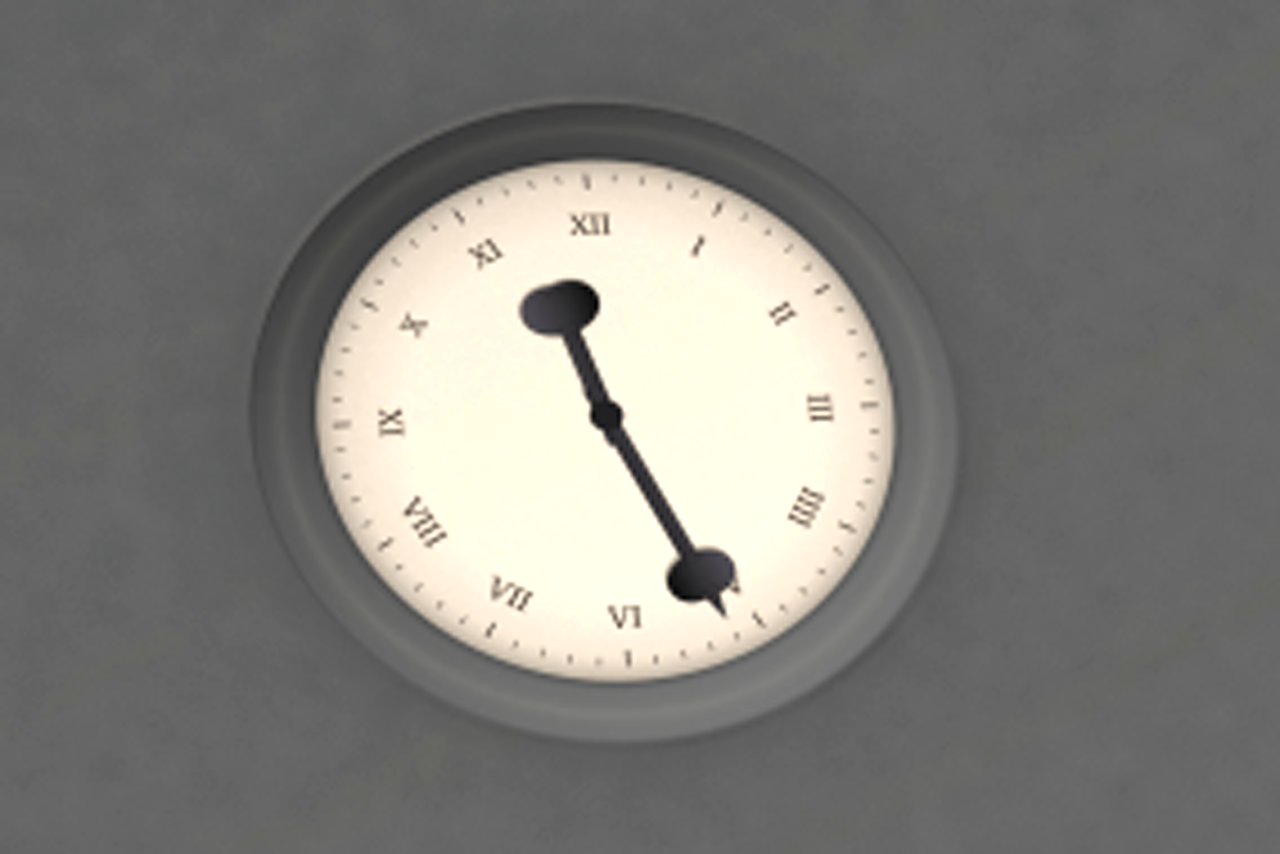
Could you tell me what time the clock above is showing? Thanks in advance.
11:26
